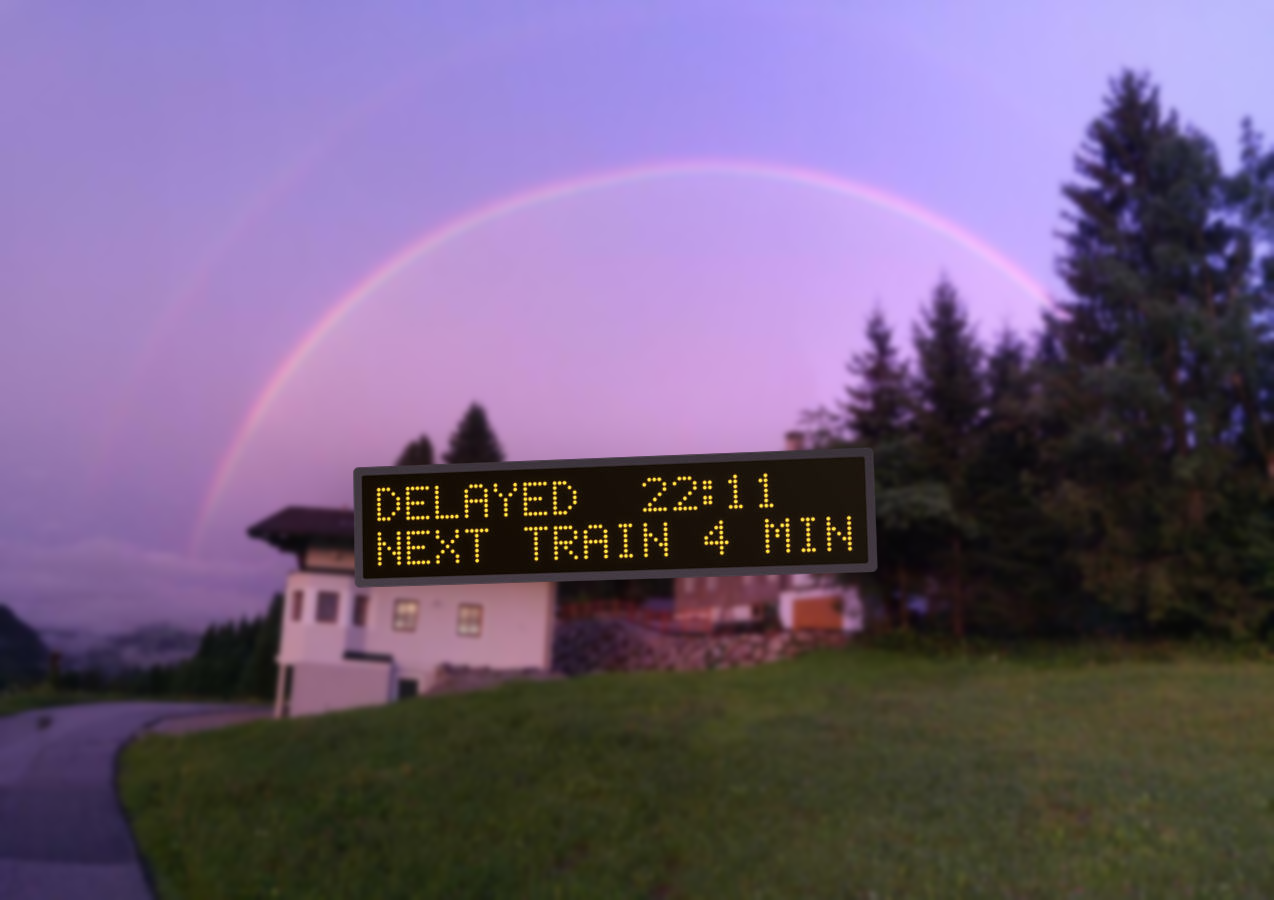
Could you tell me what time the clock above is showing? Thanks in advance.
22:11
